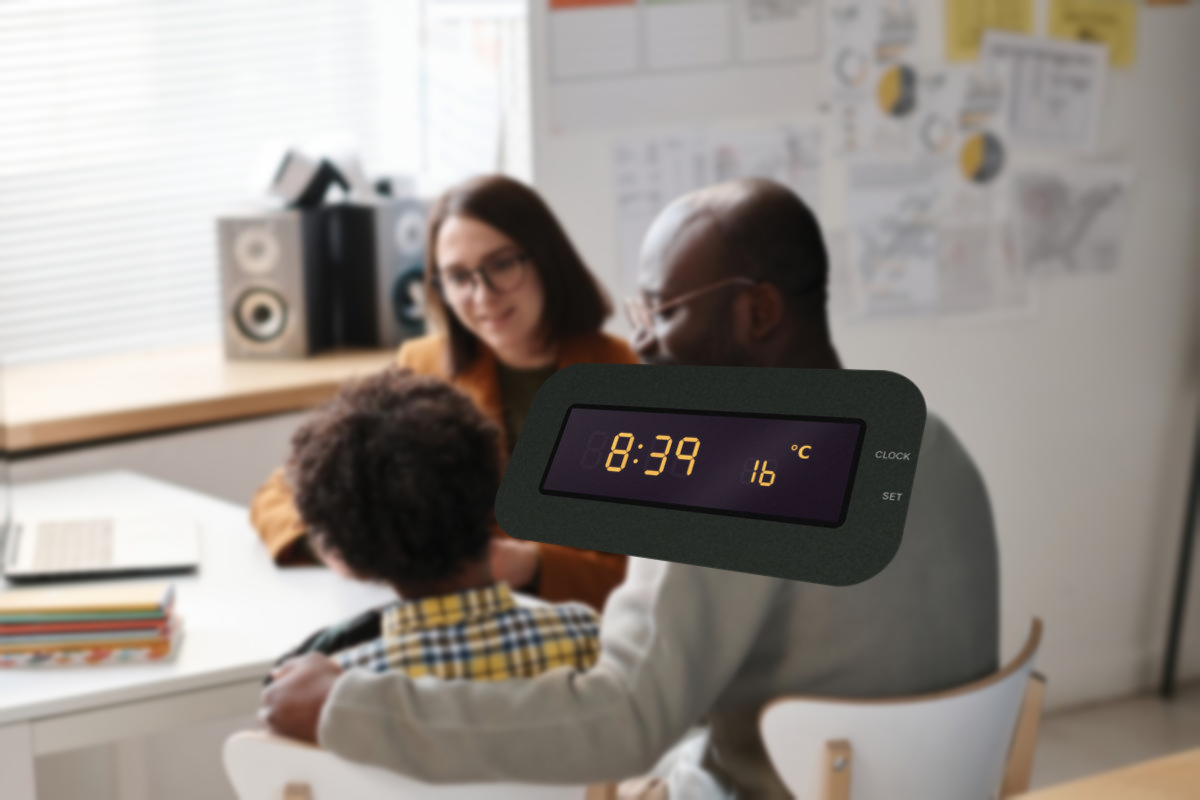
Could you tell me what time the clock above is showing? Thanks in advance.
8:39
